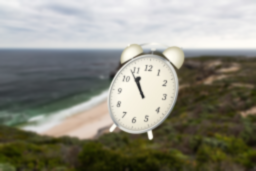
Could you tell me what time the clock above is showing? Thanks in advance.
10:53
